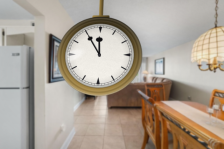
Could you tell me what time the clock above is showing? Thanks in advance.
11:55
